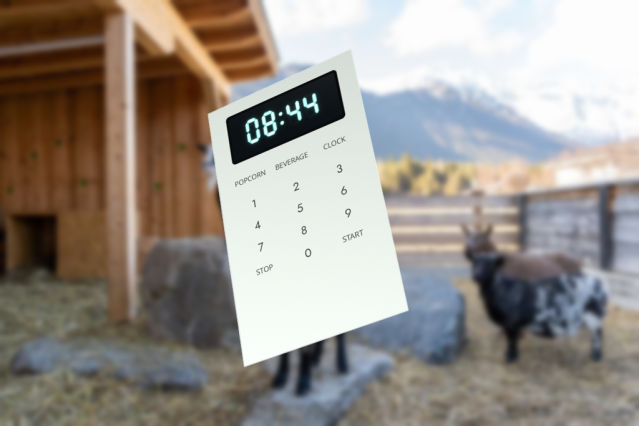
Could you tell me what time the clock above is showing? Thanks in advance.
8:44
